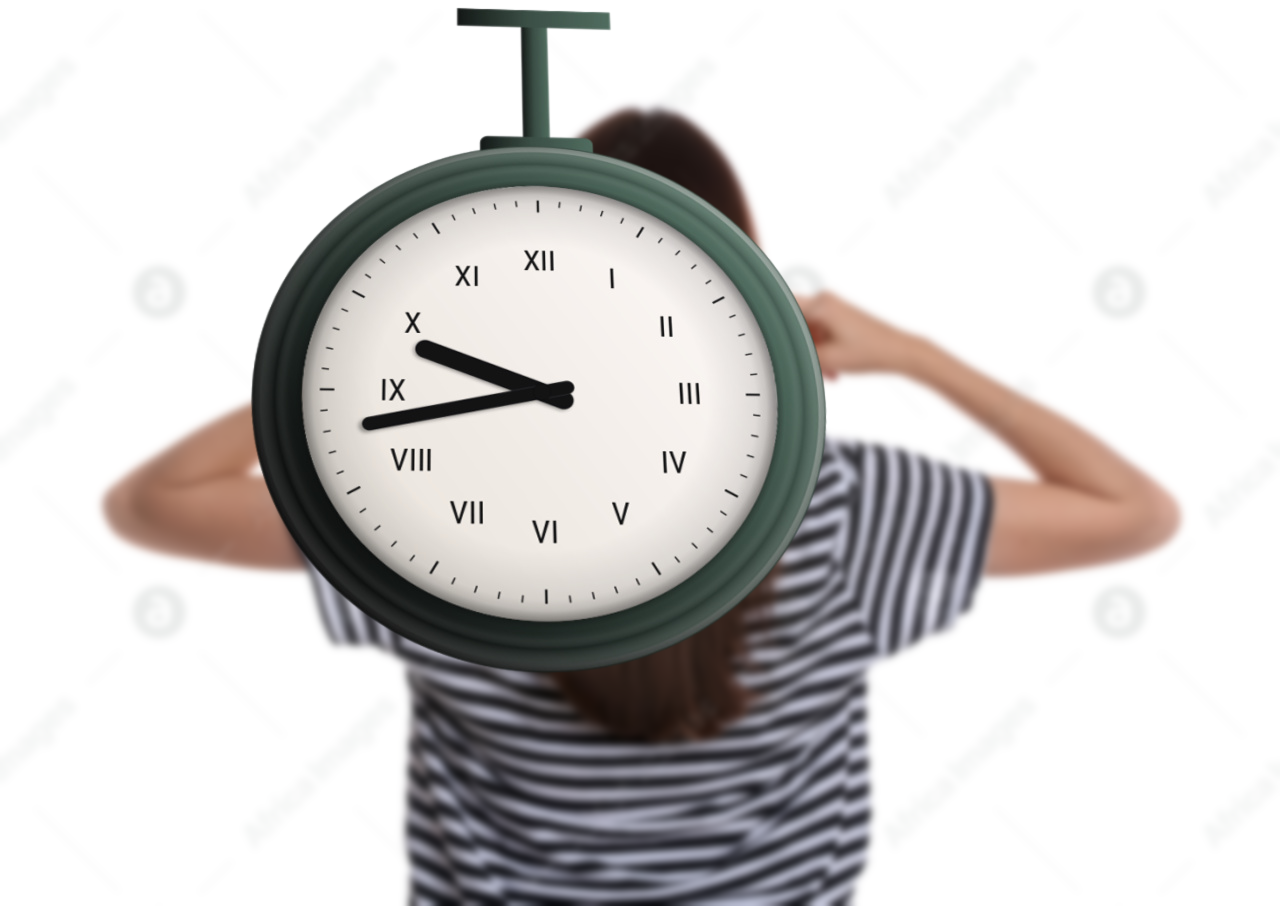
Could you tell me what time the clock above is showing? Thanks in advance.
9:43
